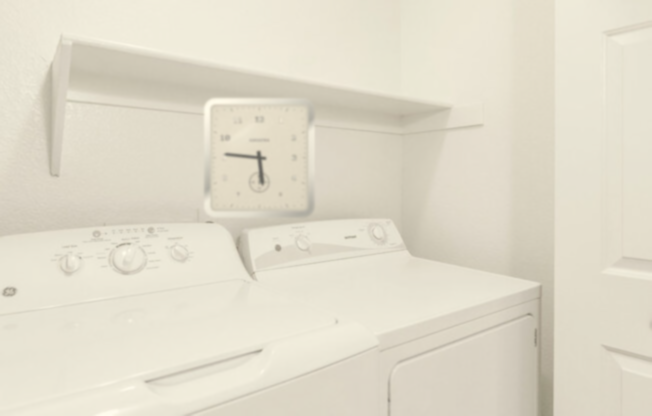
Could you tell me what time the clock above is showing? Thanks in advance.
5:46
